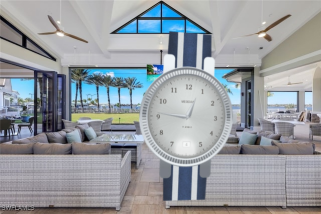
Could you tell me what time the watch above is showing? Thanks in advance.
12:46
